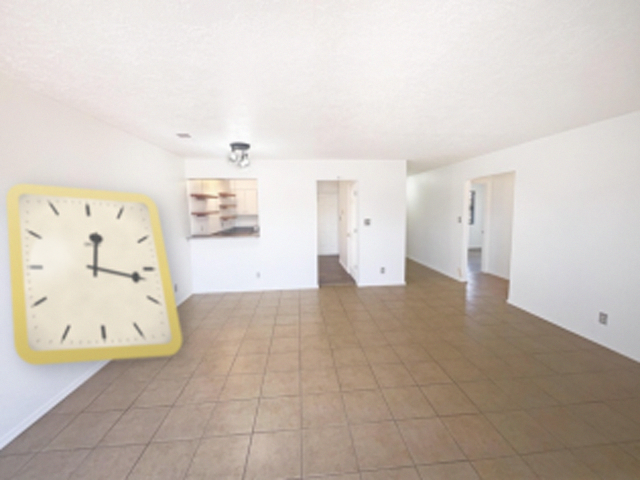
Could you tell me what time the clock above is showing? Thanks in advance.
12:17
